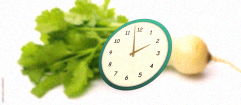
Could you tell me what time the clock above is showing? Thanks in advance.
1:58
